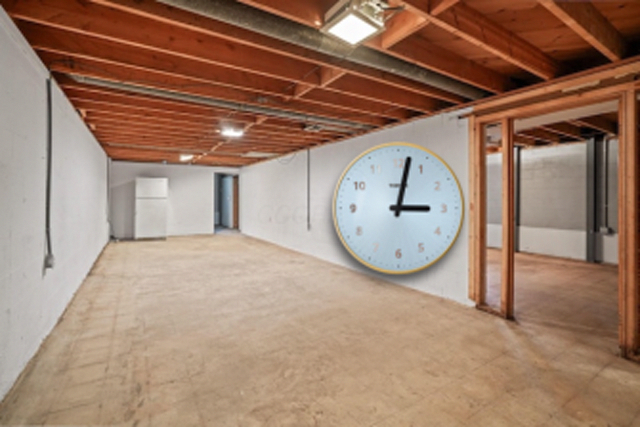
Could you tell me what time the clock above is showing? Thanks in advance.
3:02
